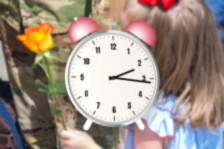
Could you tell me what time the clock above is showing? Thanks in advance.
2:16
